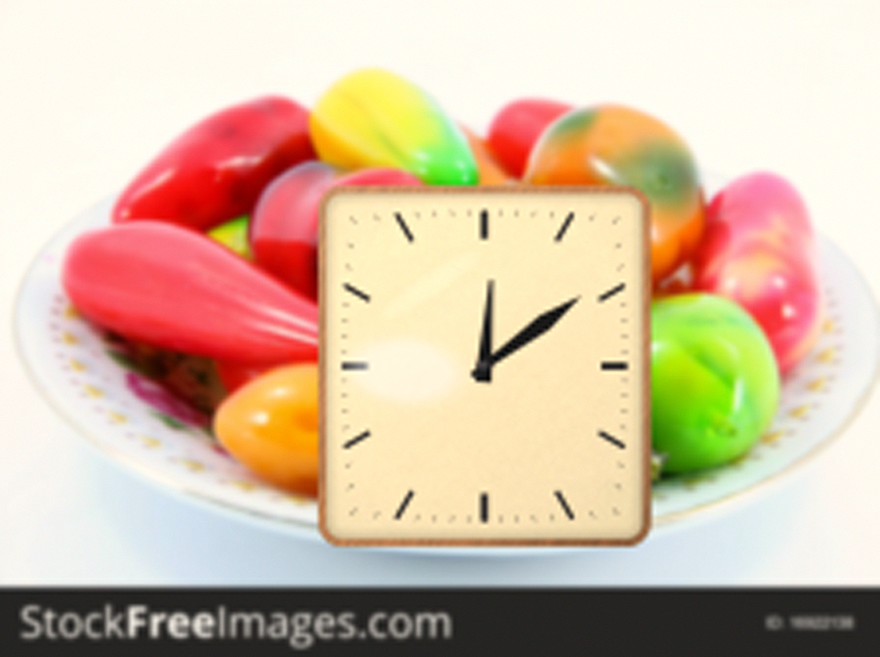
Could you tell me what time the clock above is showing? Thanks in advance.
12:09
